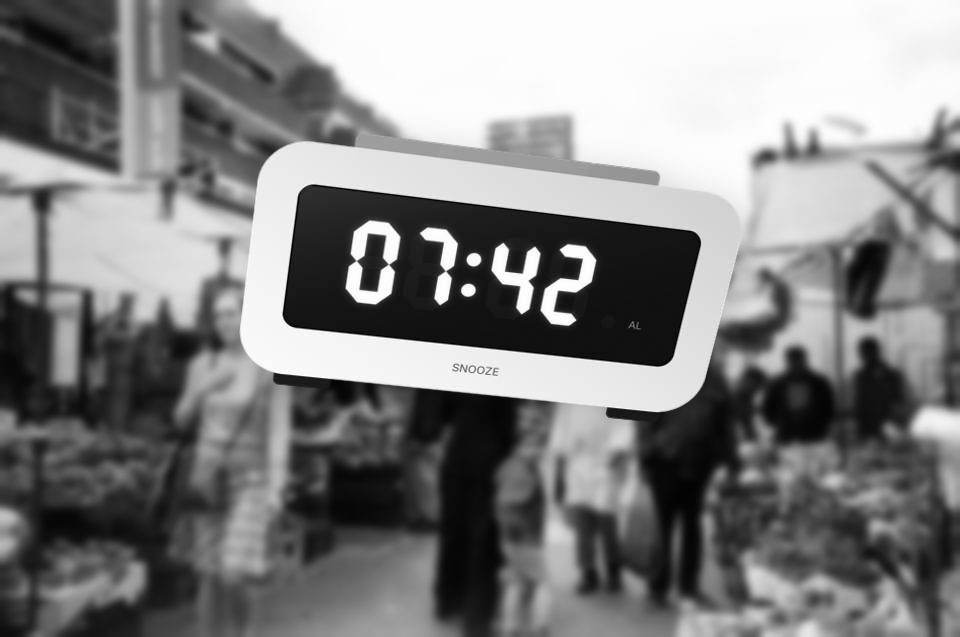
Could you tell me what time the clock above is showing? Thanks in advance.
7:42
